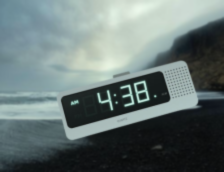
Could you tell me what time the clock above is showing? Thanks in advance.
4:38
